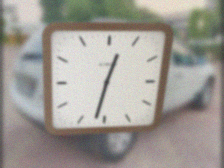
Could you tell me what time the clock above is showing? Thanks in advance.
12:32
